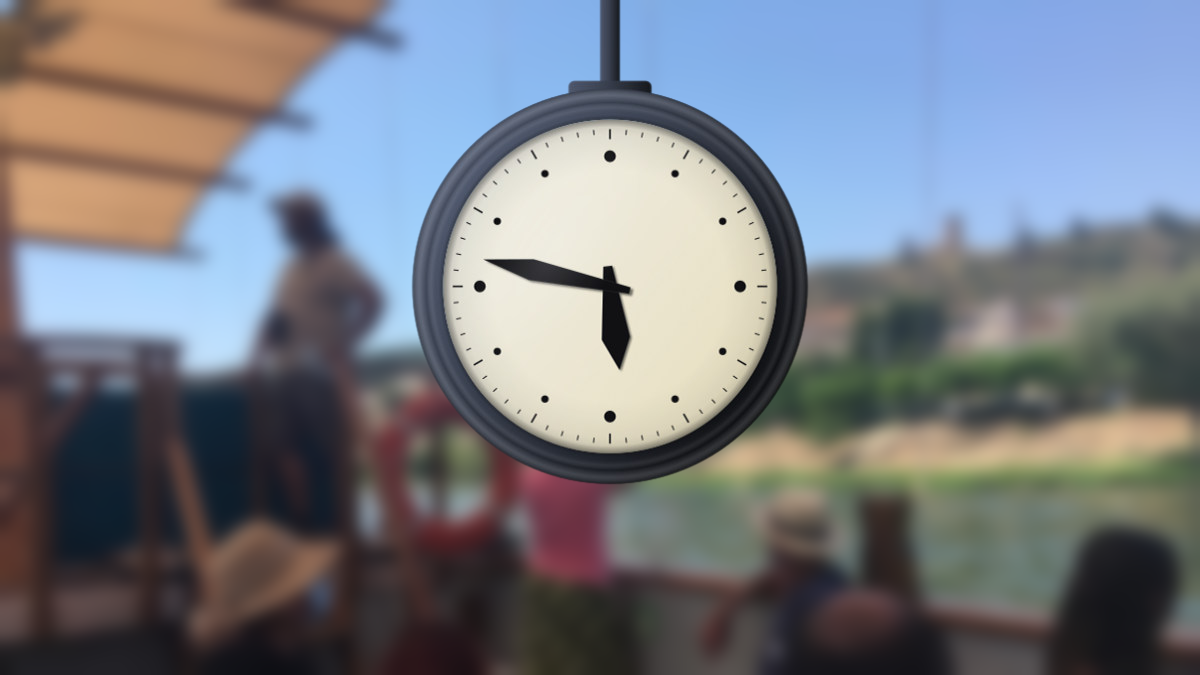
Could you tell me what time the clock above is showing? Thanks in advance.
5:47
